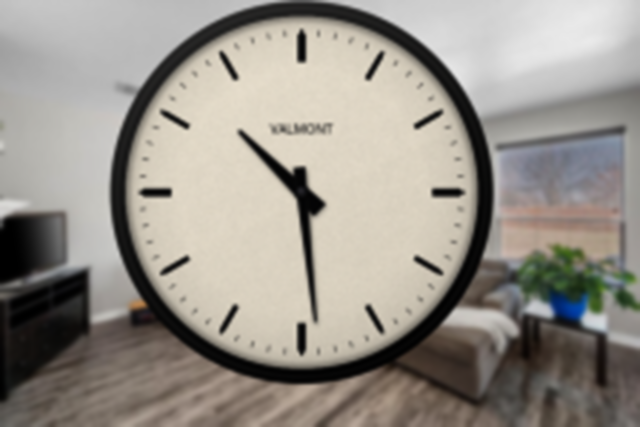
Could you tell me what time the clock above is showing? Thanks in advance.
10:29
